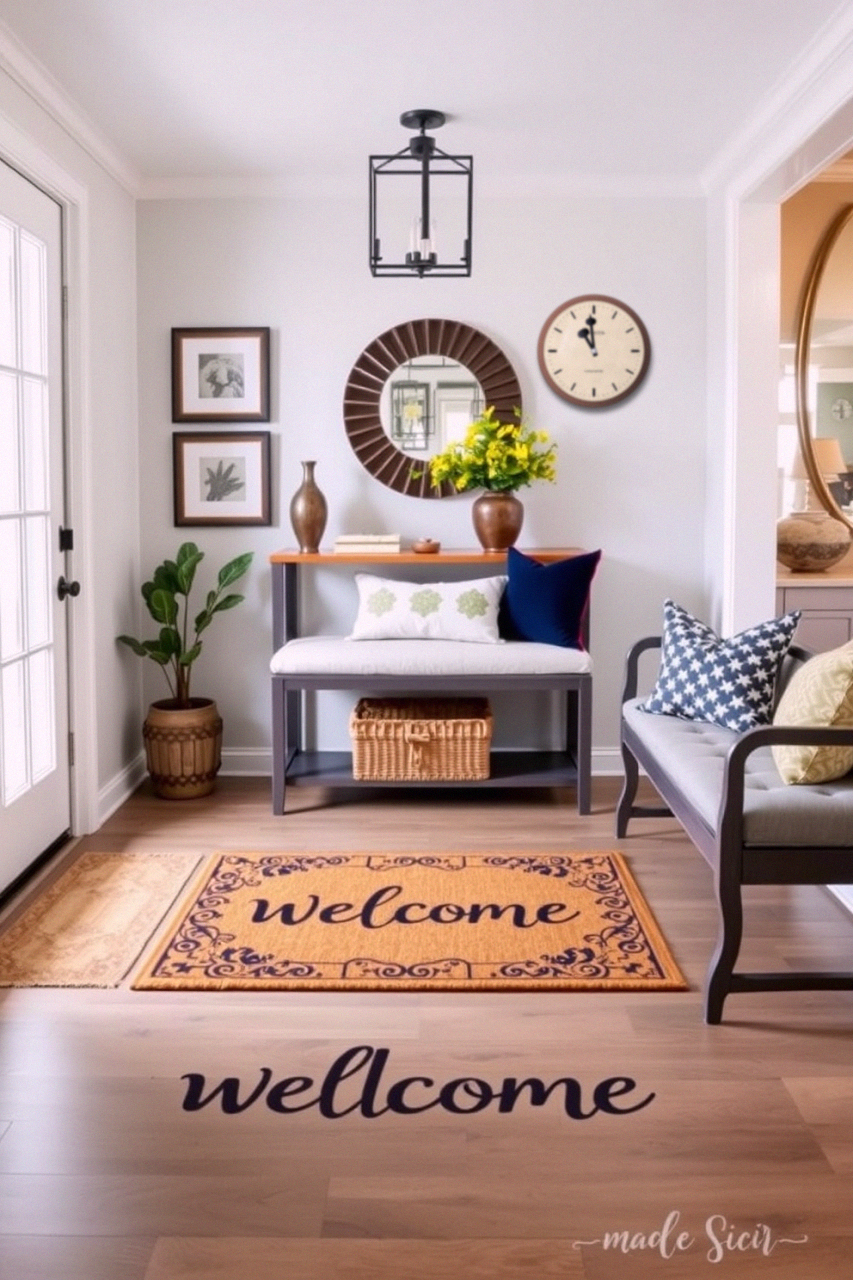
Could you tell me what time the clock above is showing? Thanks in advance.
10:59
